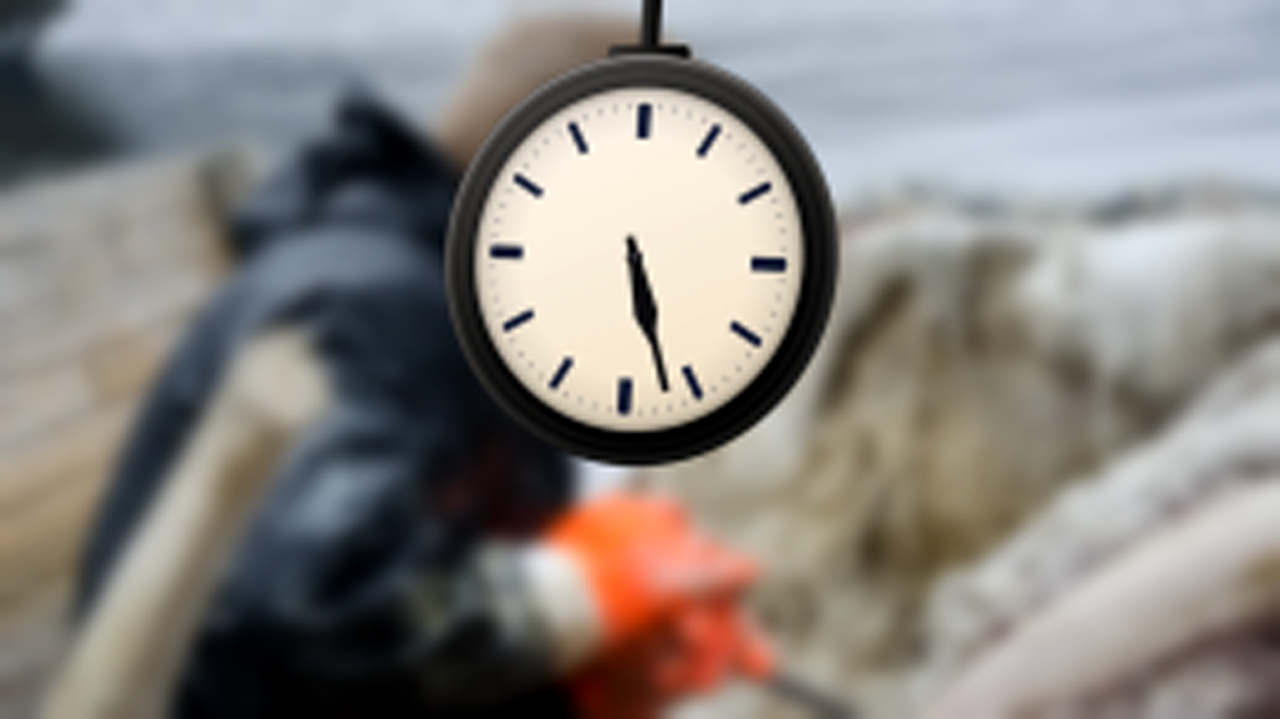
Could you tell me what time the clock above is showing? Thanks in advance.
5:27
